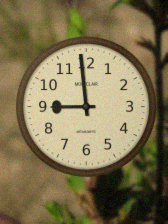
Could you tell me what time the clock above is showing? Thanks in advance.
8:59
